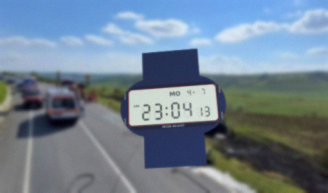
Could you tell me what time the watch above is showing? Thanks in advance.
23:04:13
